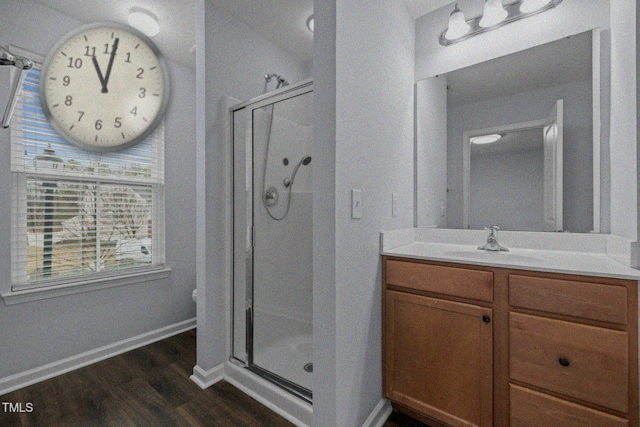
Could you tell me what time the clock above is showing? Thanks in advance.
11:01
